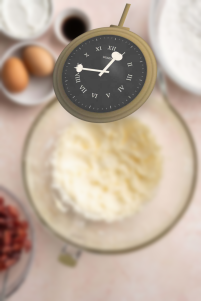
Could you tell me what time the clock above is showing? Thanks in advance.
12:44
